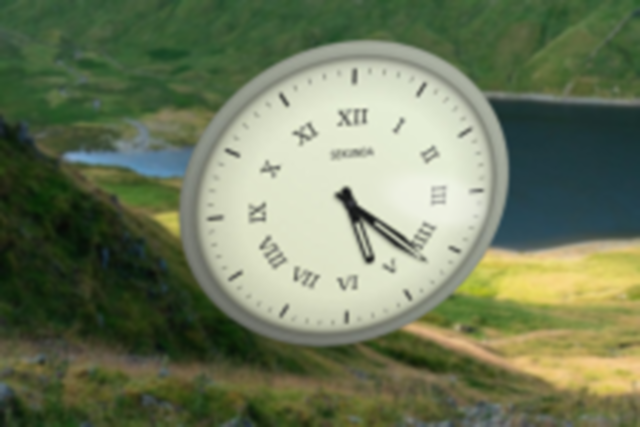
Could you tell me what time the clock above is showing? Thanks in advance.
5:22
